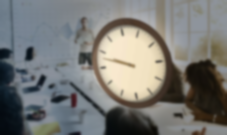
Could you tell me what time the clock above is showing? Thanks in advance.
9:48
